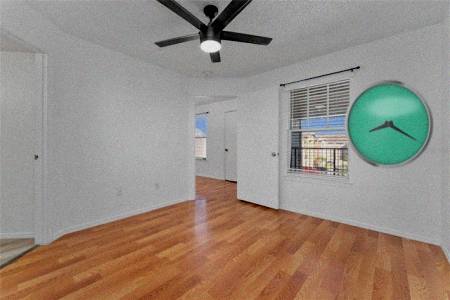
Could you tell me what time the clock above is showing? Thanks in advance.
8:20
